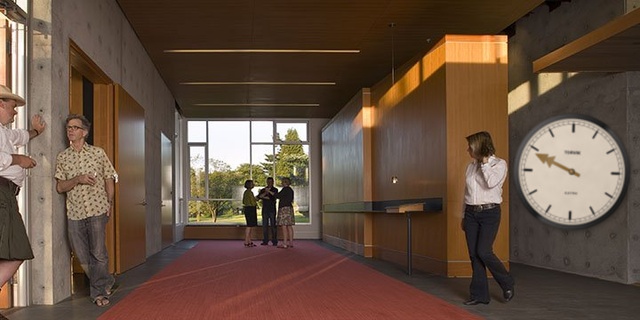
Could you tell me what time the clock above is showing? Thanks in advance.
9:49
